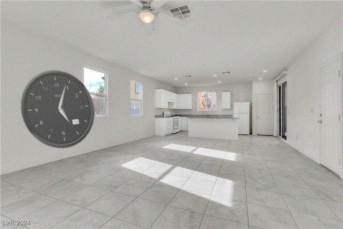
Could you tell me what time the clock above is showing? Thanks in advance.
5:04
